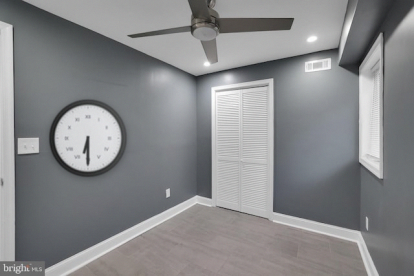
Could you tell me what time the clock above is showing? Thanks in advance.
6:30
